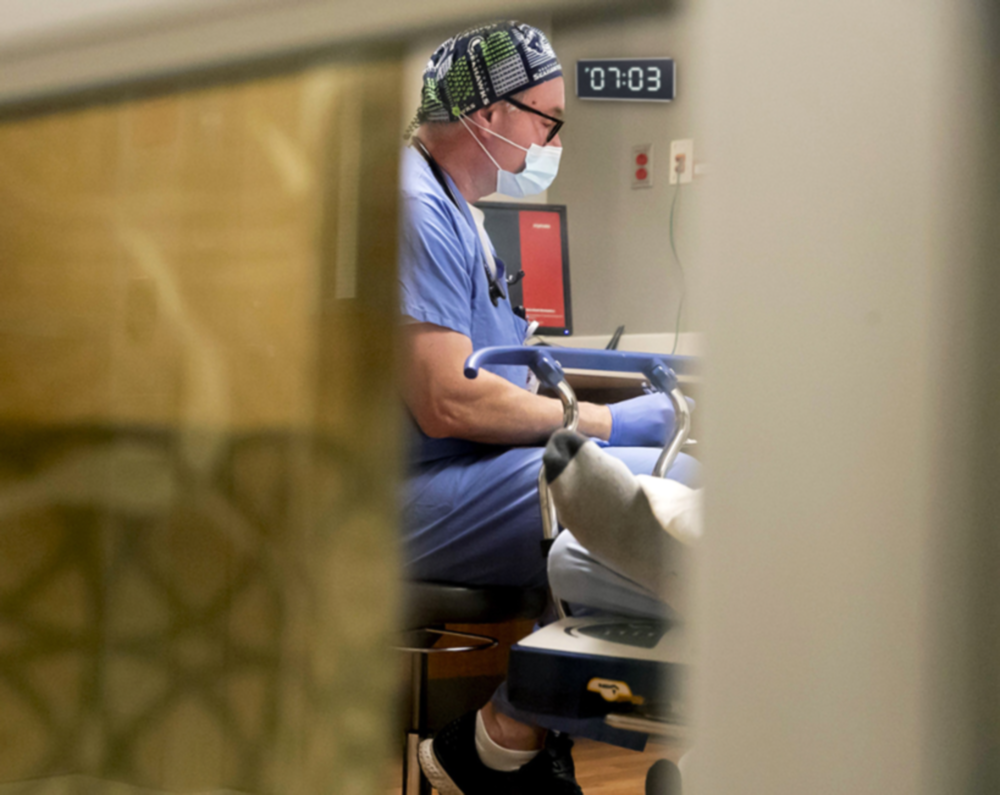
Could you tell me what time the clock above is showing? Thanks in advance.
7:03
